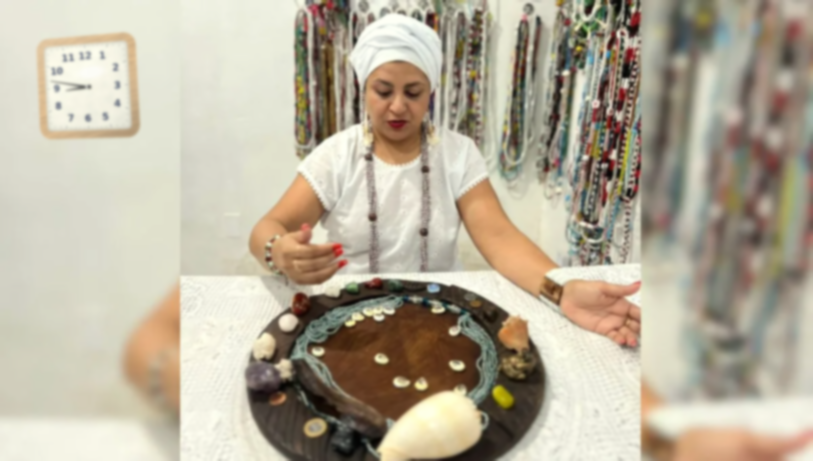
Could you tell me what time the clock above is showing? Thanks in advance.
8:47
